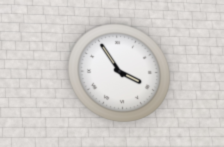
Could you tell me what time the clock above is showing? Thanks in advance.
3:55
